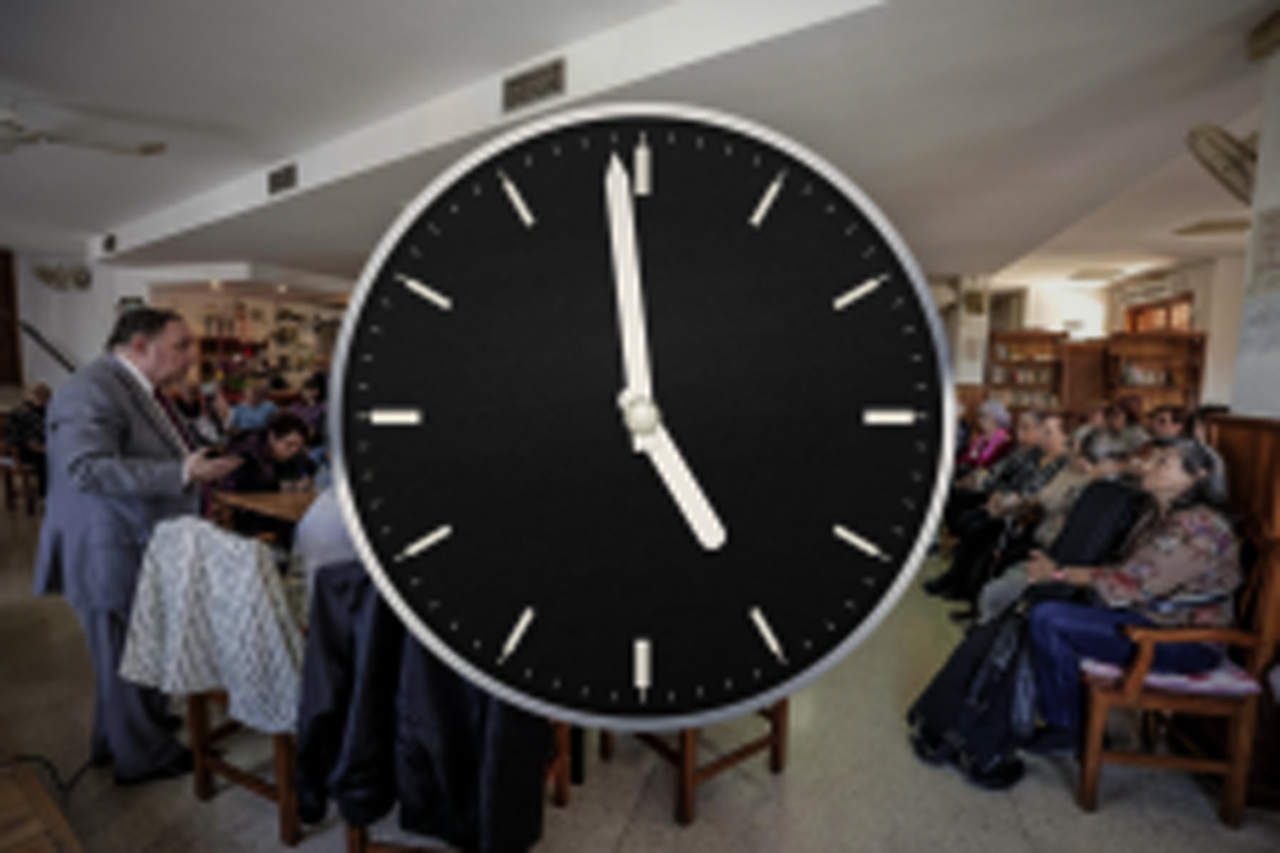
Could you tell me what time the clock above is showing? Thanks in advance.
4:59
